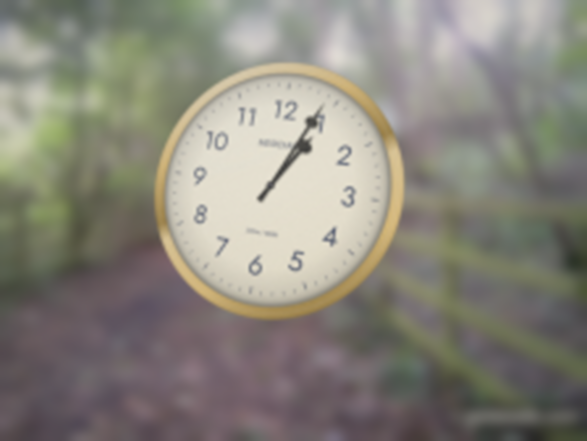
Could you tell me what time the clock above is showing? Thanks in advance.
1:04
